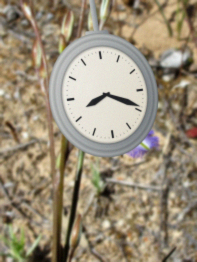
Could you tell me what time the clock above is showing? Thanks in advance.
8:19
